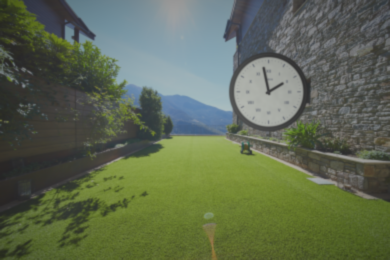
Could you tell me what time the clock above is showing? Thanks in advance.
1:58
